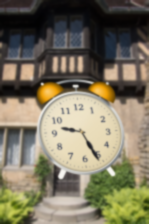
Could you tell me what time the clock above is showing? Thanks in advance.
9:26
